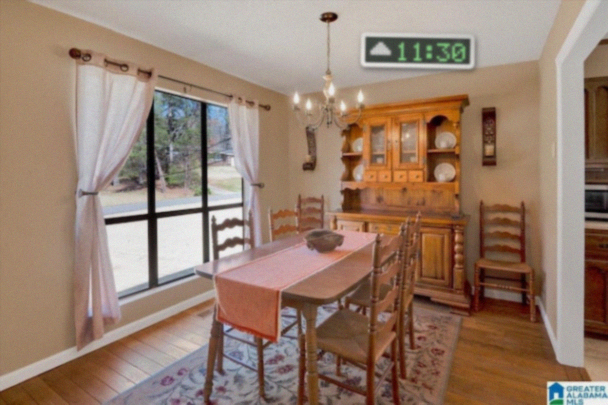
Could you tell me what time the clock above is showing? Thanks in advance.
11:30
